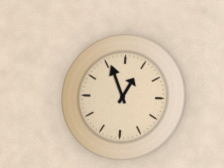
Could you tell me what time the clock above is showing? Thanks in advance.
12:56
